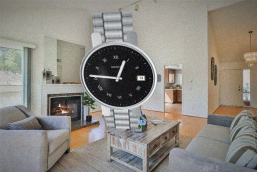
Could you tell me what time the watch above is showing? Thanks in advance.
12:46
